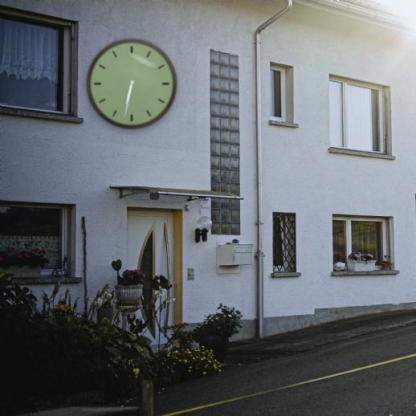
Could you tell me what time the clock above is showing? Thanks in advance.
6:32
